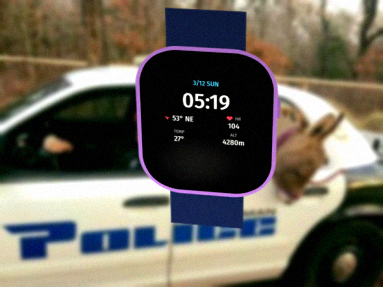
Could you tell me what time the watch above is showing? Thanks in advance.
5:19
